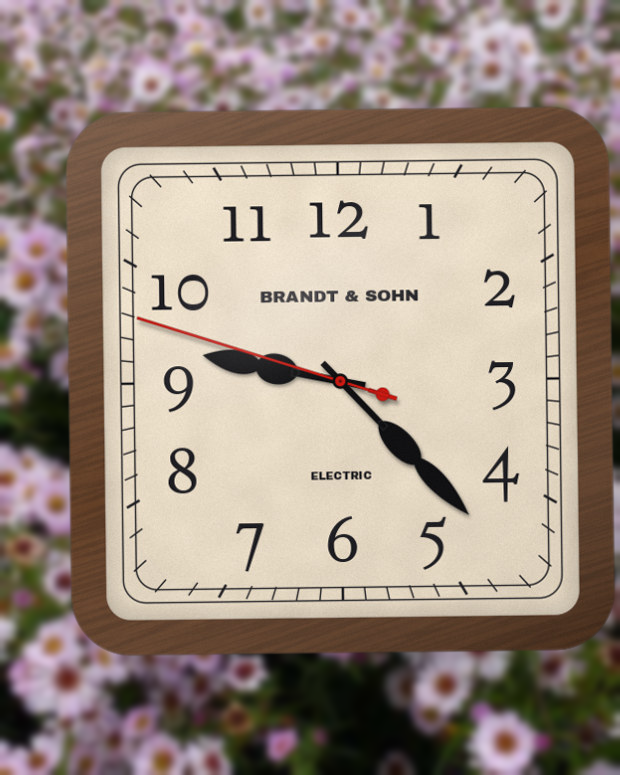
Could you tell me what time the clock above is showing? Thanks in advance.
9:22:48
